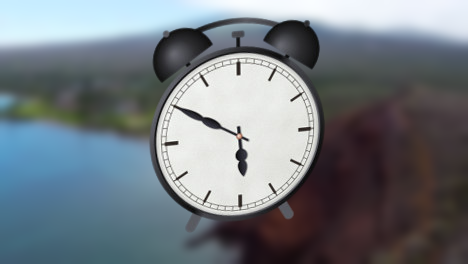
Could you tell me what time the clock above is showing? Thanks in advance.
5:50
